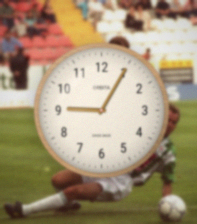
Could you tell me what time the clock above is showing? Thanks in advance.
9:05
